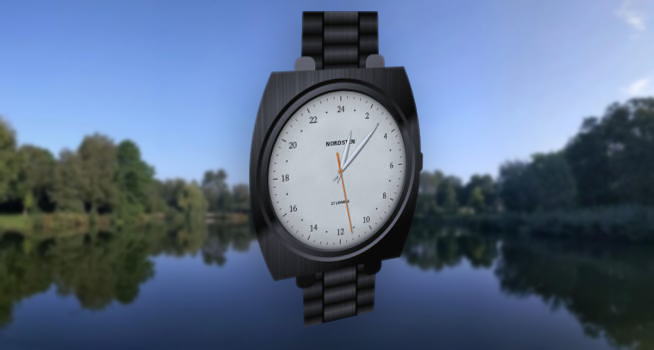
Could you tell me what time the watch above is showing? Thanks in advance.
1:07:28
